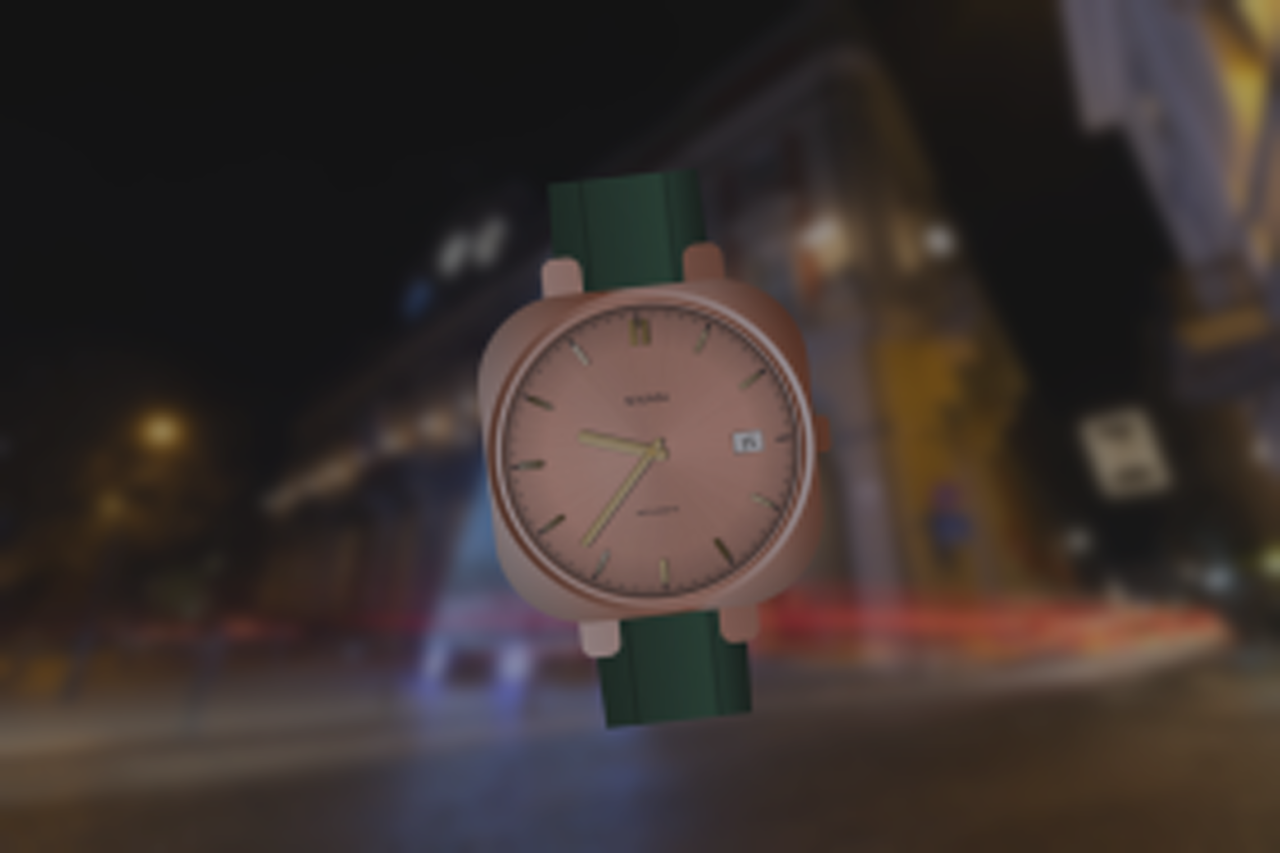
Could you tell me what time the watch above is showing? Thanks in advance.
9:37
